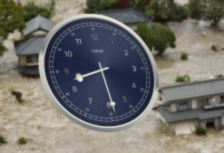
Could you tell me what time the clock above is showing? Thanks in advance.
8:29
